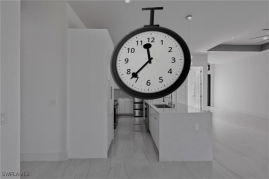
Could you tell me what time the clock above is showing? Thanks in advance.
11:37
